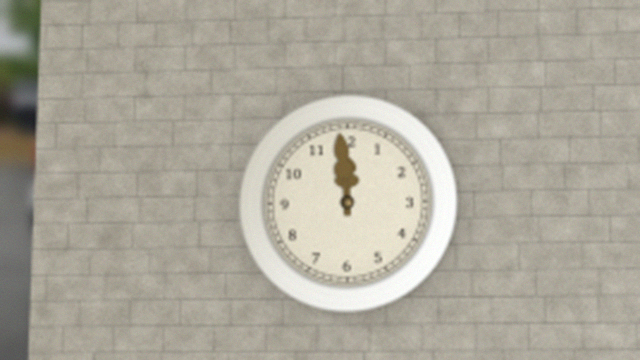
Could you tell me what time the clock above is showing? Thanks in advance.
11:59
